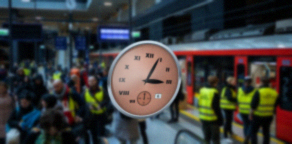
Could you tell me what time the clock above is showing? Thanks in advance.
3:04
